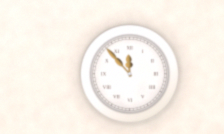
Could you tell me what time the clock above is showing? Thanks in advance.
11:53
